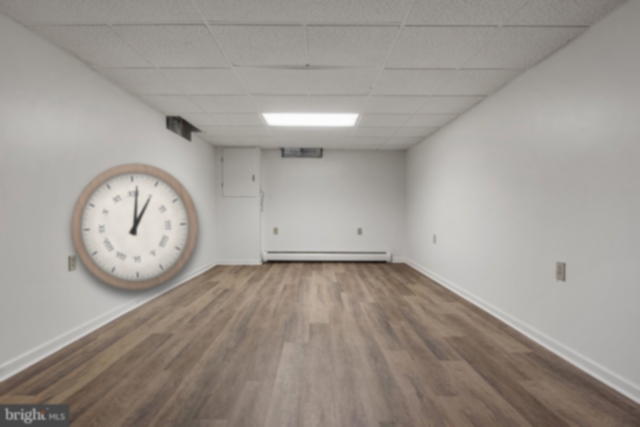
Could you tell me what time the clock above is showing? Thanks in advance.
1:01
